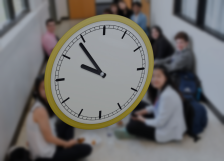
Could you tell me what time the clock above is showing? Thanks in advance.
9:54
